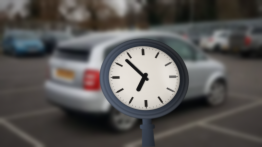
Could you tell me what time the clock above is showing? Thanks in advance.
6:53
